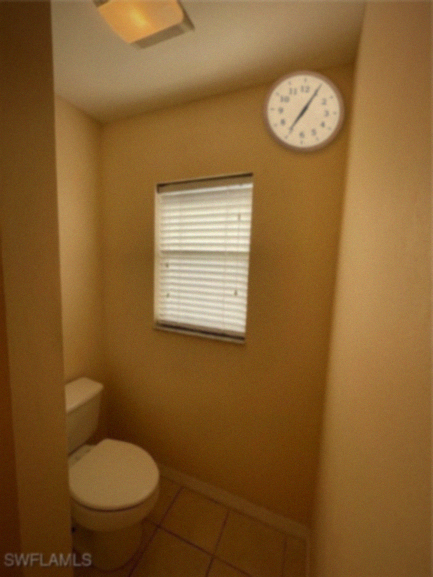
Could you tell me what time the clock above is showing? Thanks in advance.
7:05
